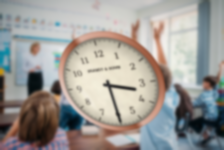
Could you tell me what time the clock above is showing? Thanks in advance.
3:30
